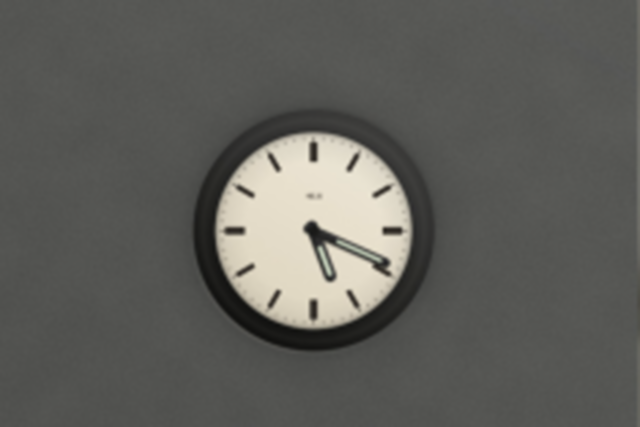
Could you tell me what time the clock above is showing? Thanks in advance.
5:19
